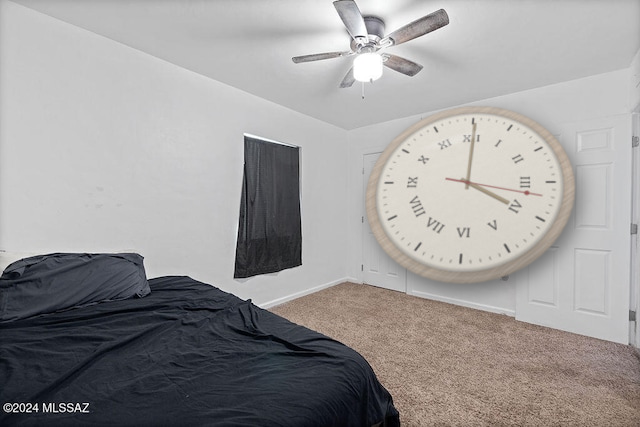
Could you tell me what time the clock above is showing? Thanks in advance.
4:00:17
